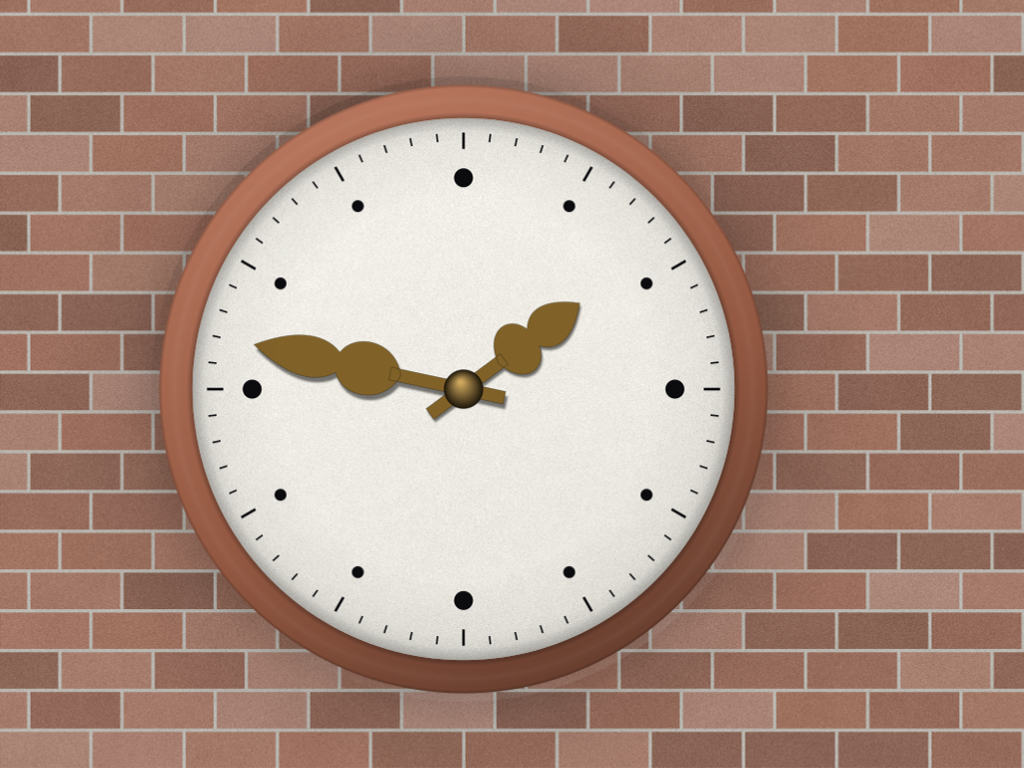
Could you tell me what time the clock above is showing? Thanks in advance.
1:47
